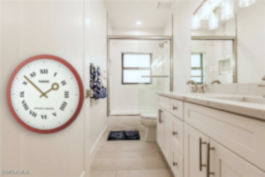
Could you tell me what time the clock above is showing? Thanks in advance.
1:52
